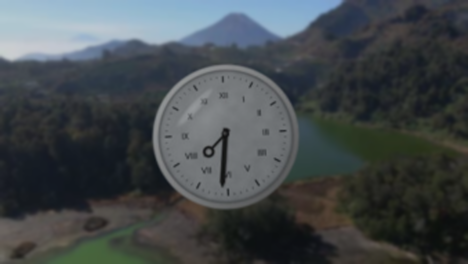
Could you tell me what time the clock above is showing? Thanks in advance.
7:31
